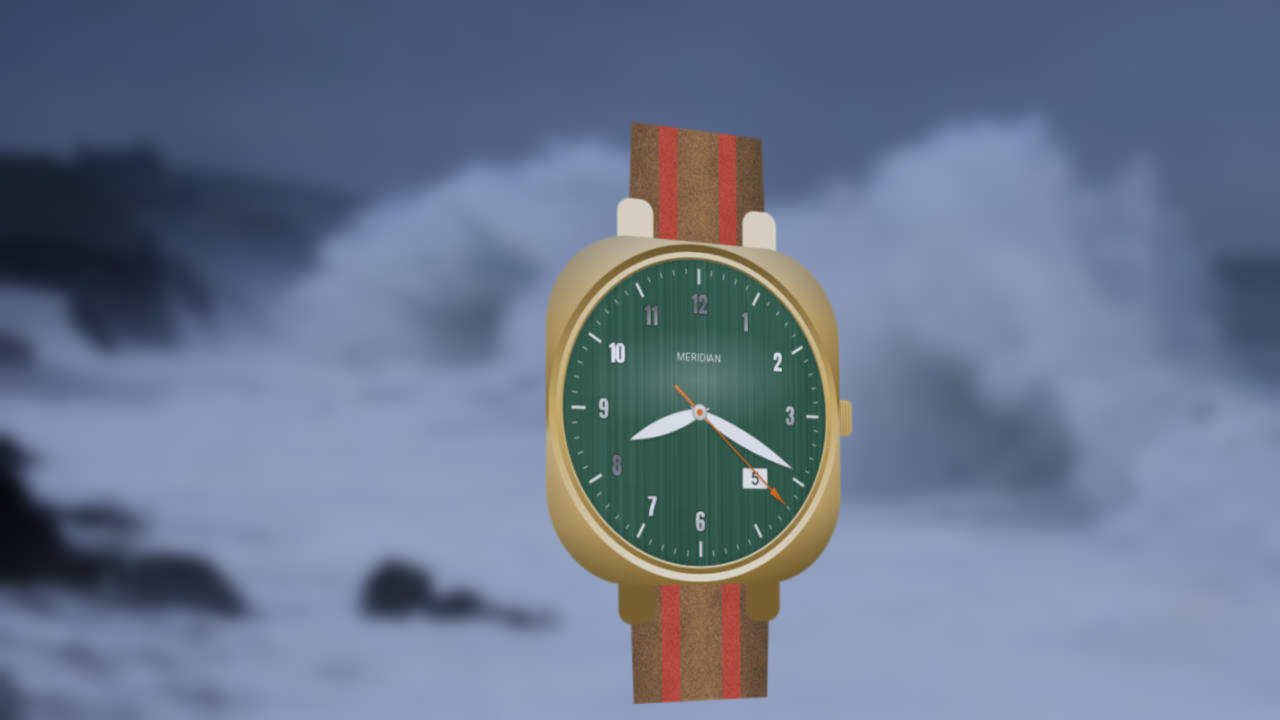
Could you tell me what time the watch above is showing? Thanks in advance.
8:19:22
